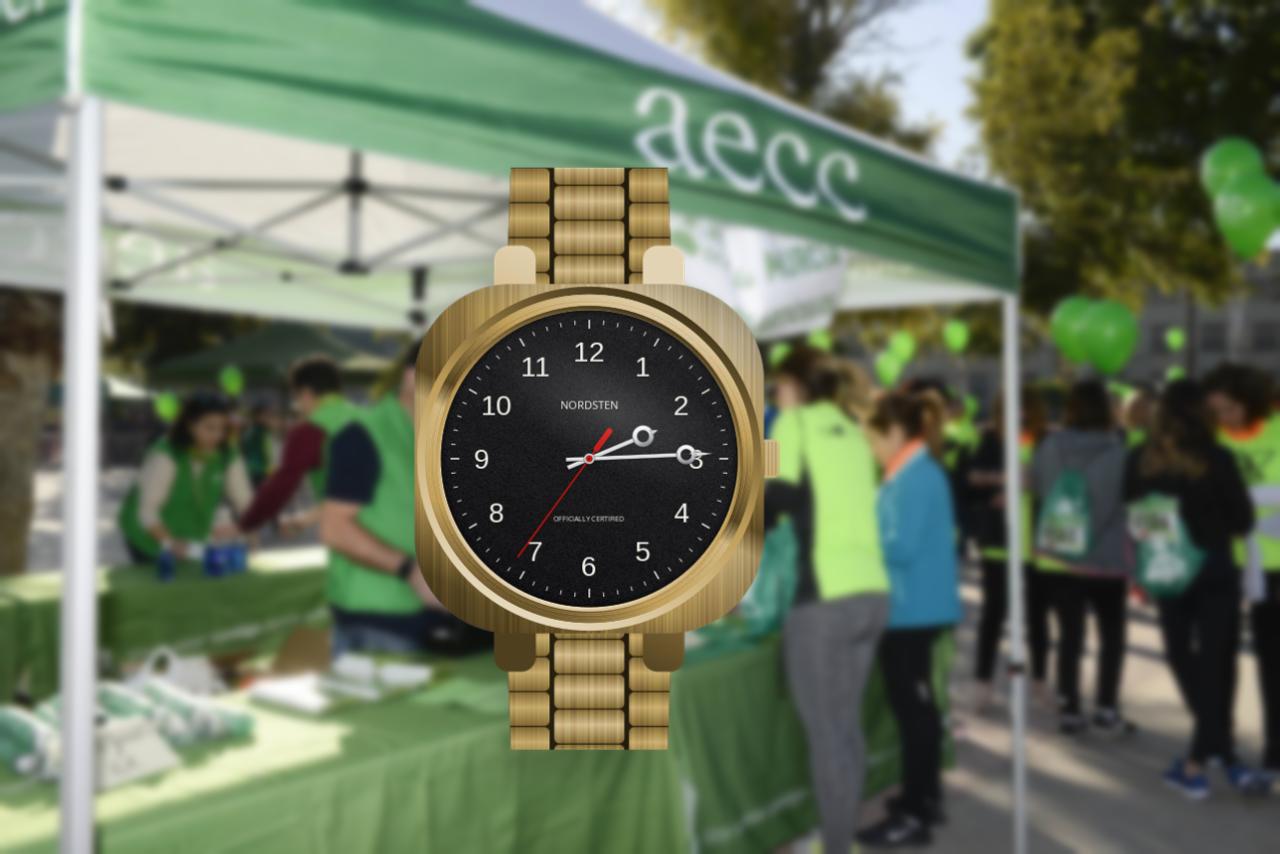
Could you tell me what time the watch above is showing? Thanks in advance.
2:14:36
